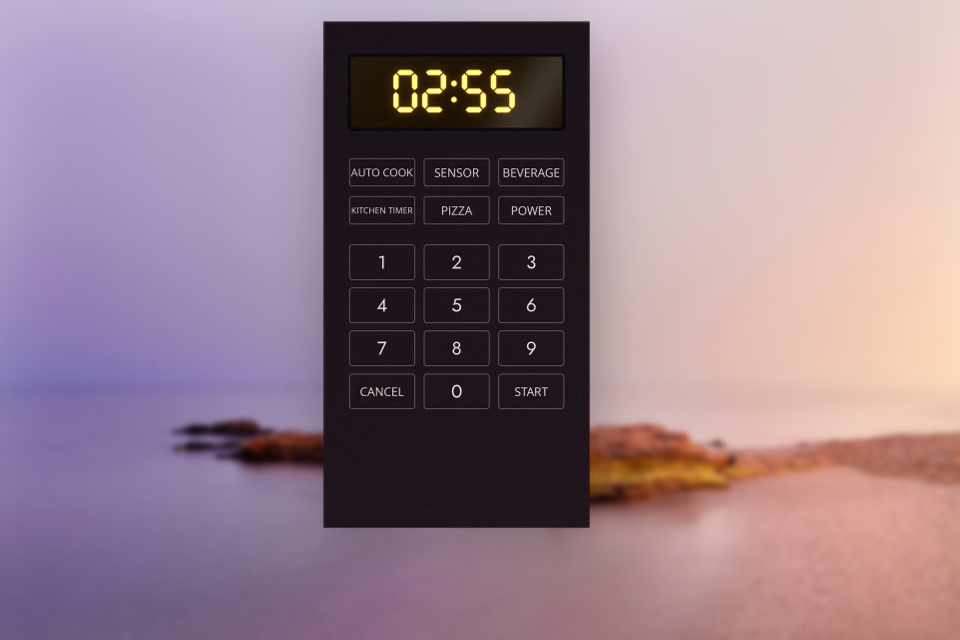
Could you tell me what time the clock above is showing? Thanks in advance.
2:55
